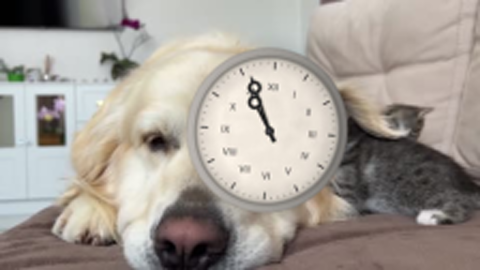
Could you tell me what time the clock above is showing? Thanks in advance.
10:56
